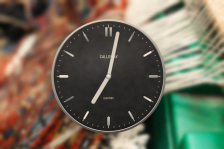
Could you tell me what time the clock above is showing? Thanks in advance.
7:02
